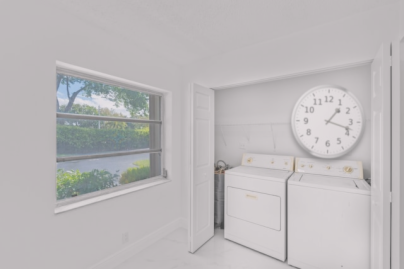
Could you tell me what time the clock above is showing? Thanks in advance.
1:18
